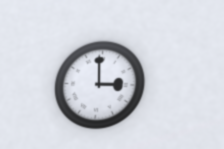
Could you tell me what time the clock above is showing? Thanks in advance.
2:59
